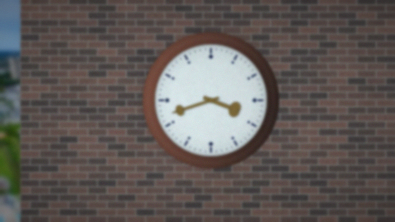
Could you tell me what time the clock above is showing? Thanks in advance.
3:42
